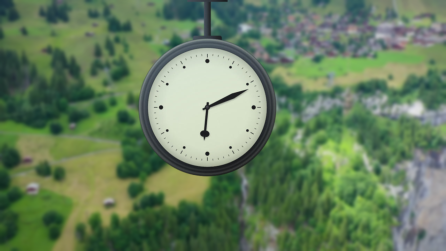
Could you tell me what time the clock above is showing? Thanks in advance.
6:11
